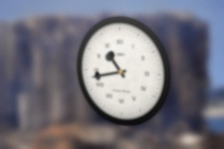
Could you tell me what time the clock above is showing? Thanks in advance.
10:43
